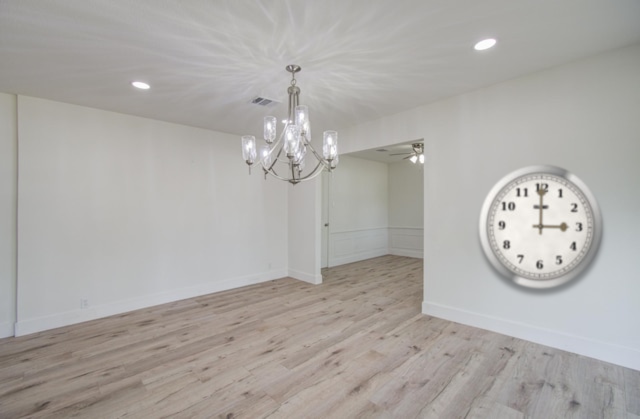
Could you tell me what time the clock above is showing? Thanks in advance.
3:00
